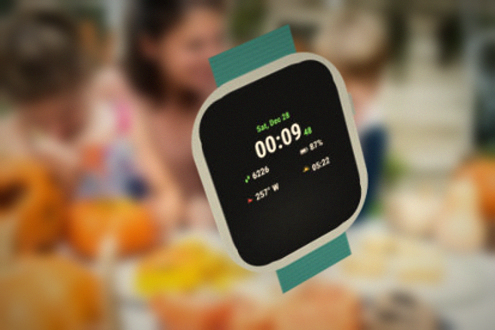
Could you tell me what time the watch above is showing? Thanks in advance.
0:09:48
